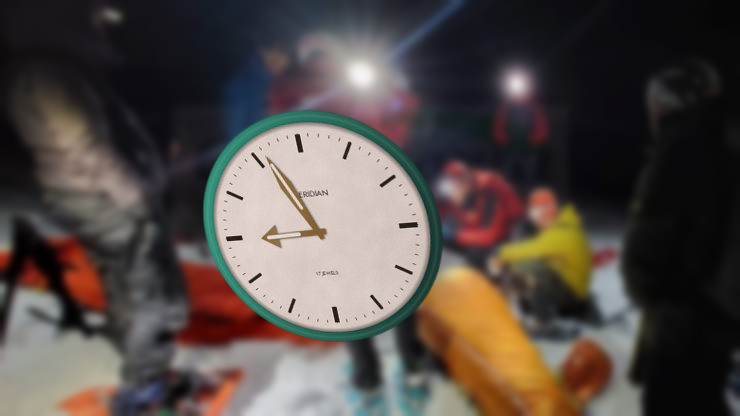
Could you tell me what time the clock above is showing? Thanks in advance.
8:56
